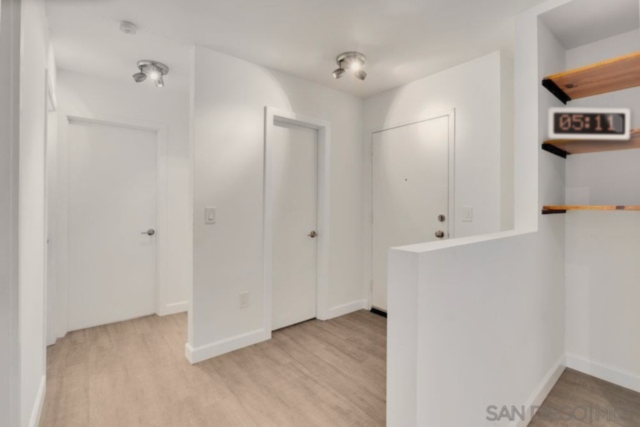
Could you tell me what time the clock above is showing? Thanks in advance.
5:11
